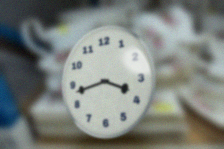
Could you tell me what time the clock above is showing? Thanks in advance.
3:43
